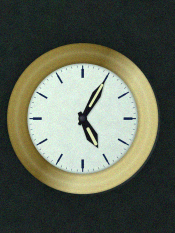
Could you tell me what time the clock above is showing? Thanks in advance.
5:05
